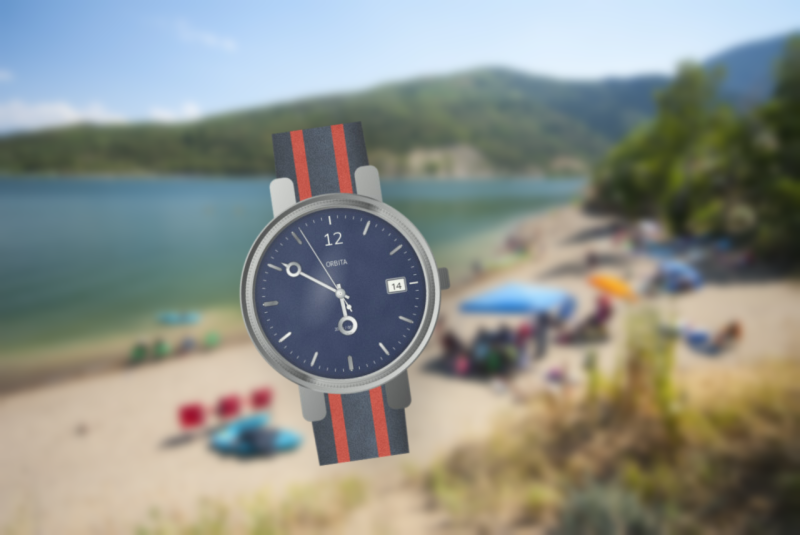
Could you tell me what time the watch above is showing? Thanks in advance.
5:50:56
